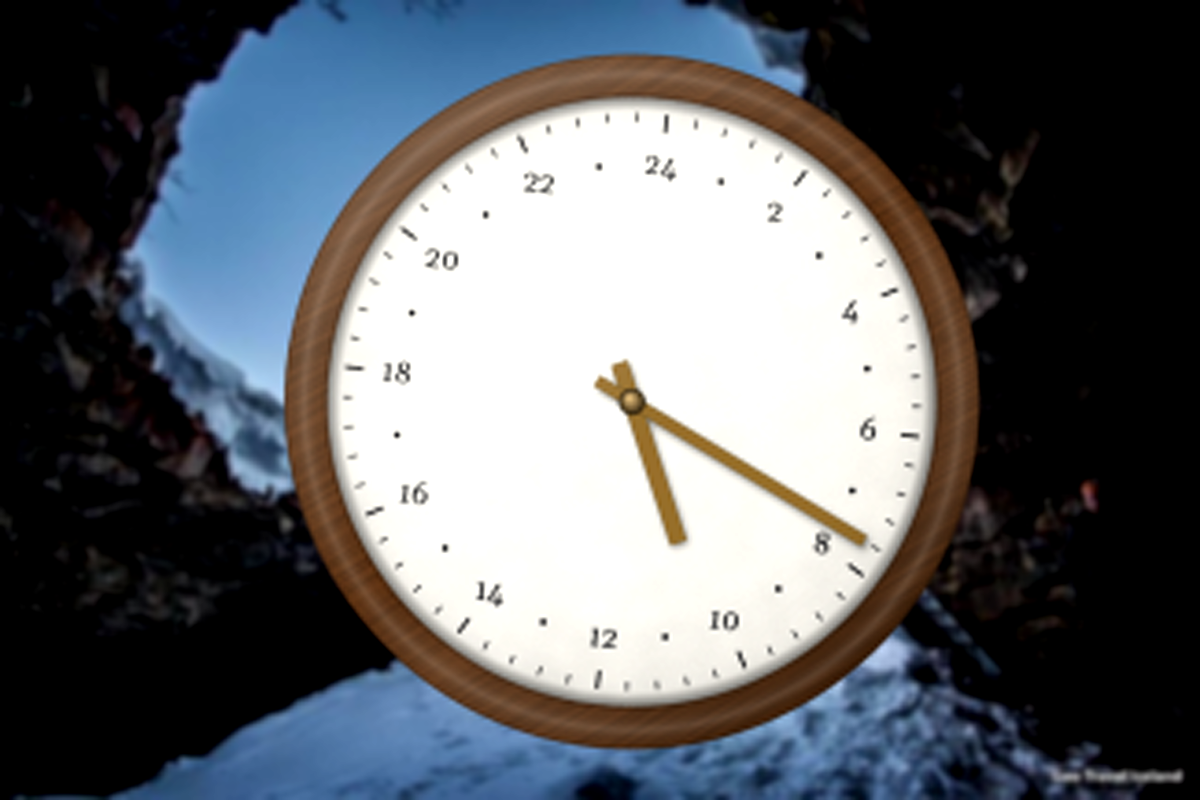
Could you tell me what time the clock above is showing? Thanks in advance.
10:19
